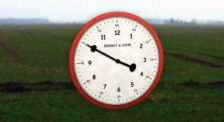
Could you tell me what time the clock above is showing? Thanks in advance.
3:50
